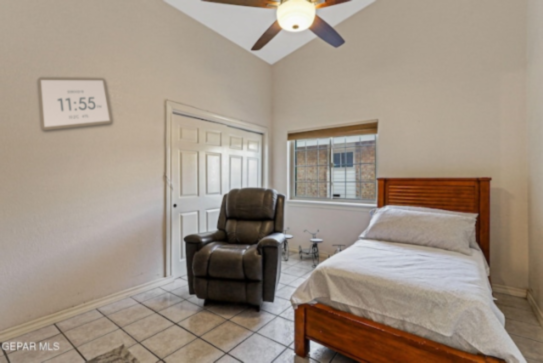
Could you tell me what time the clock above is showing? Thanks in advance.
11:55
